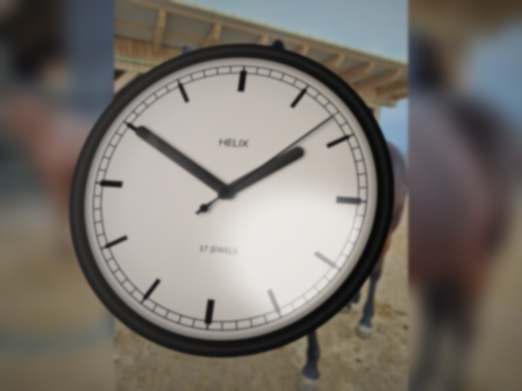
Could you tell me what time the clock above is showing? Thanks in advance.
1:50:08
